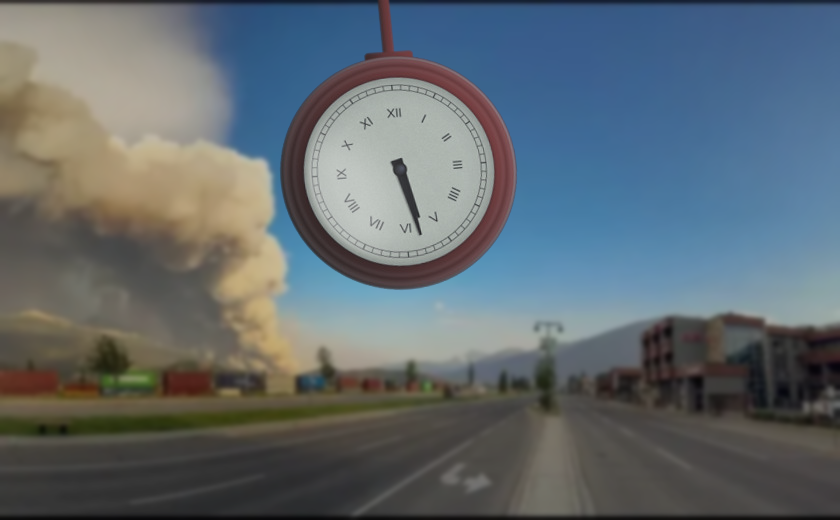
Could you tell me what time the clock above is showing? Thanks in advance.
5:28
